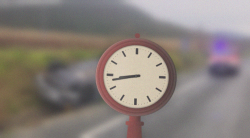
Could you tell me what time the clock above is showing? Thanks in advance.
8:43
